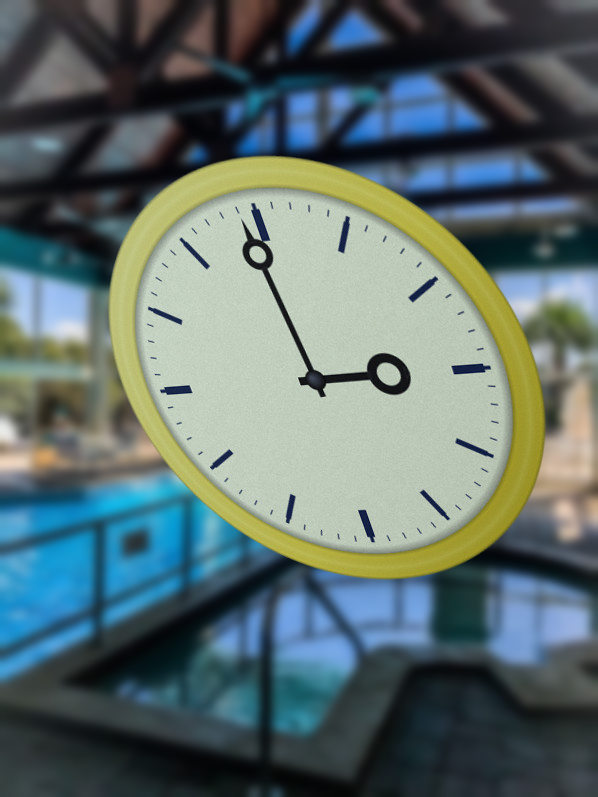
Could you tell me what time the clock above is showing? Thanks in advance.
2:59
